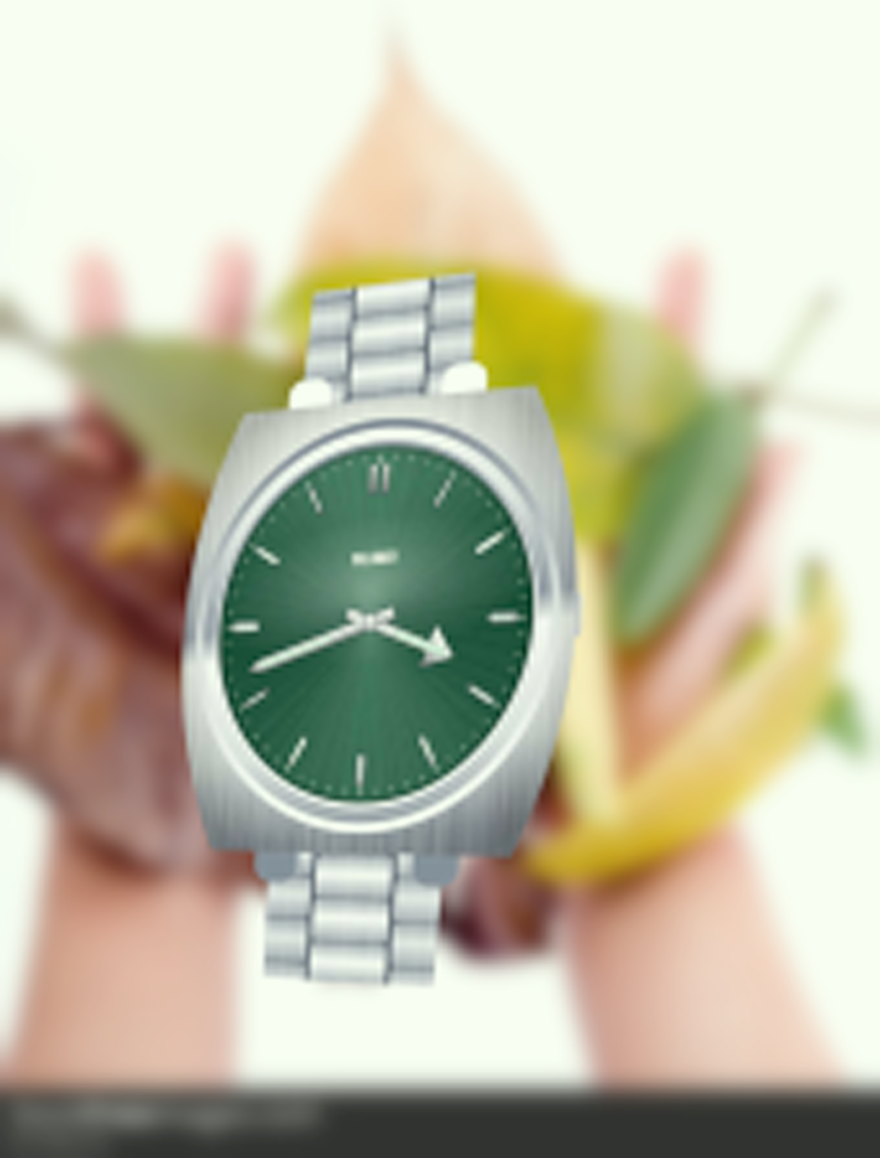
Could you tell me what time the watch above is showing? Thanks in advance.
3:42
